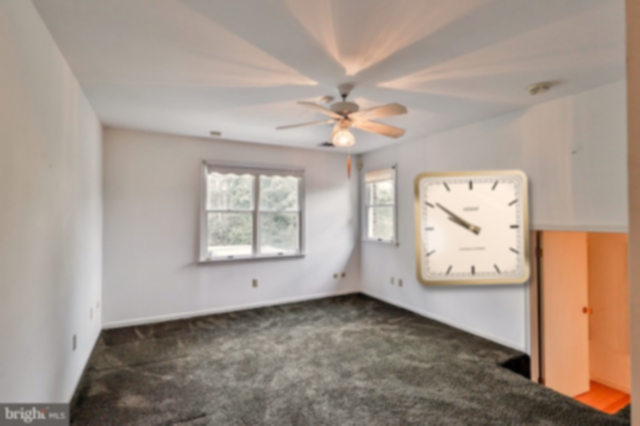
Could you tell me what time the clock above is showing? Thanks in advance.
9:51
